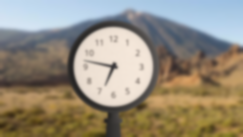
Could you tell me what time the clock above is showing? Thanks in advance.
6:47
